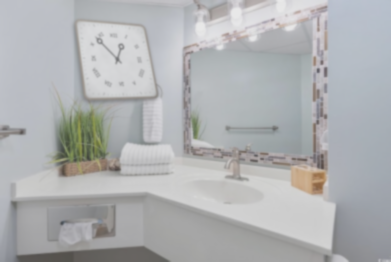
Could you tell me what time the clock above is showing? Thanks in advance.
12:53
